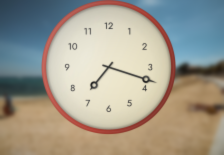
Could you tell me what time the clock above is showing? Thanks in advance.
7:18
